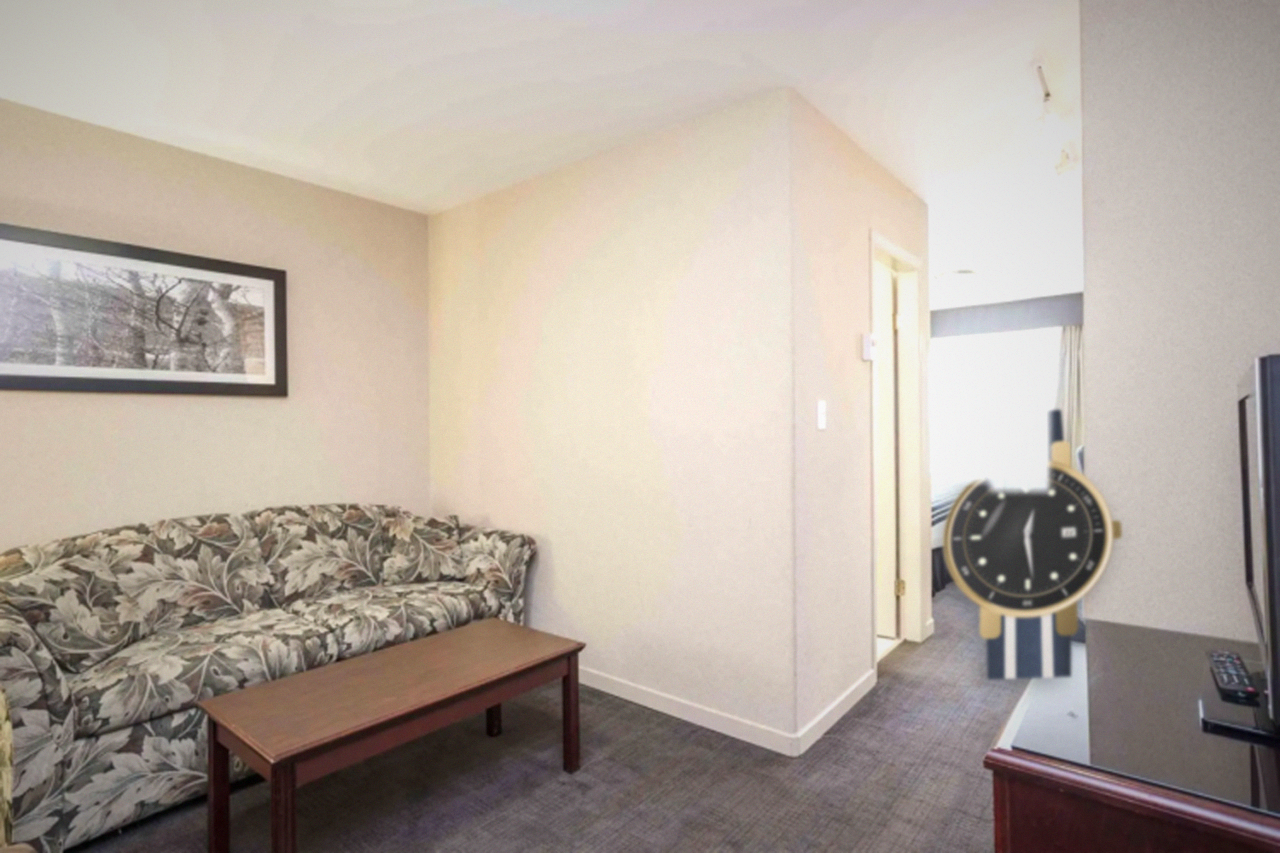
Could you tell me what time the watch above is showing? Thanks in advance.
12:29
